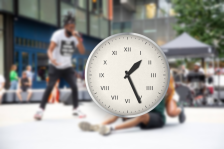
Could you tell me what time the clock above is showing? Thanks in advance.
1:26
